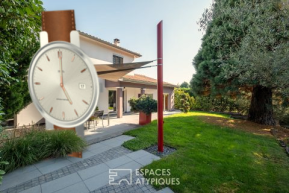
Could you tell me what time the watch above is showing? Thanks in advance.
5:00
